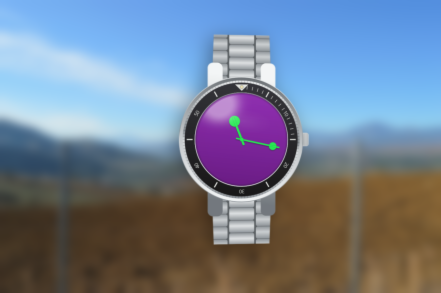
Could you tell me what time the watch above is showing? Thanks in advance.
11:17
